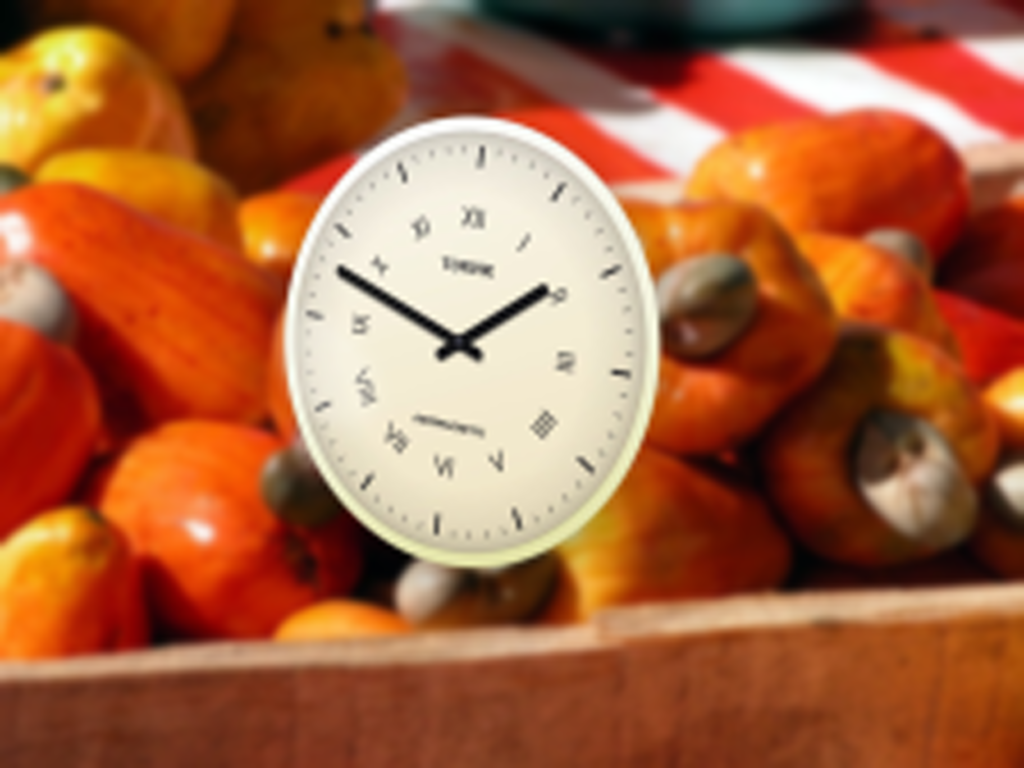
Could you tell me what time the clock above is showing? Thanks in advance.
1:48
